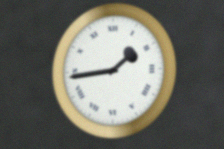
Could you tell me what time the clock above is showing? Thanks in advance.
1:44
